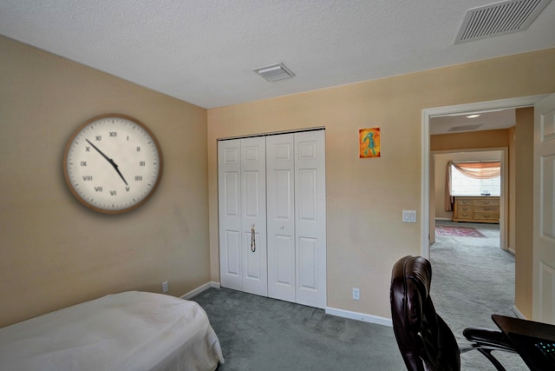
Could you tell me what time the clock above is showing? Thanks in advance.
4:52
